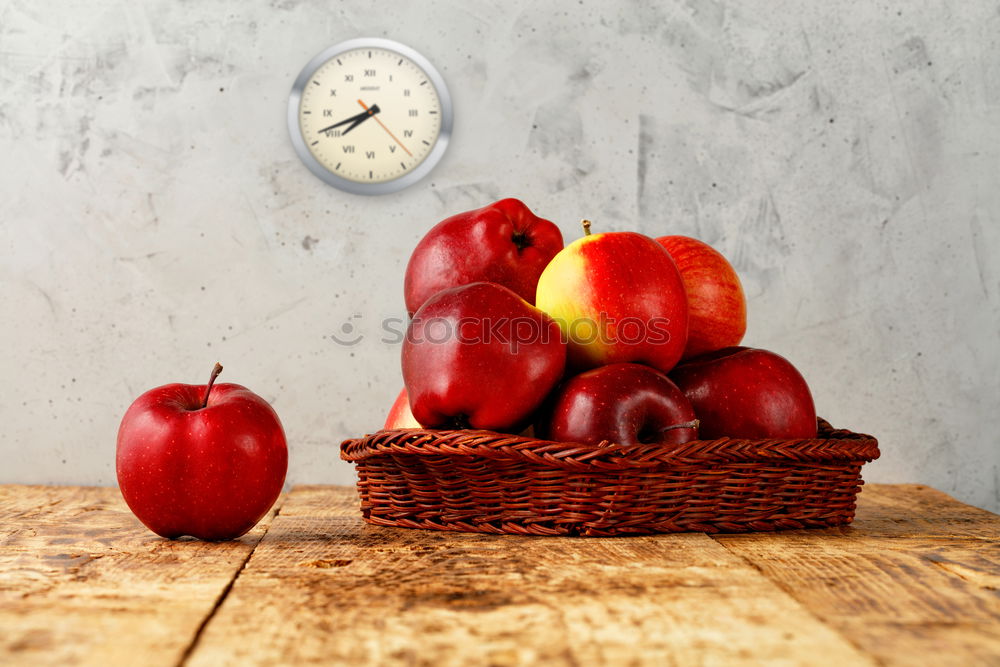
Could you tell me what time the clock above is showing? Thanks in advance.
7:41:23
